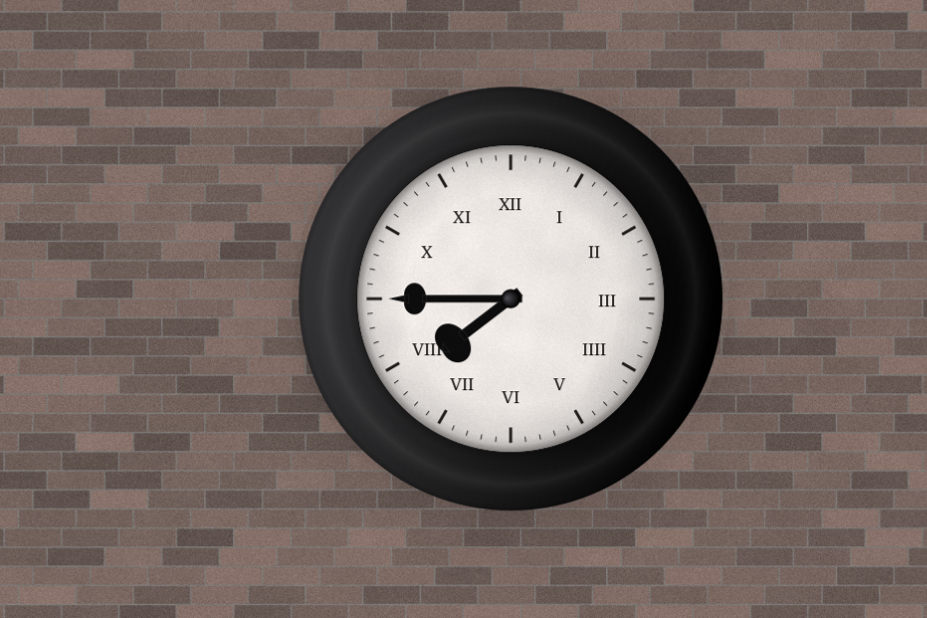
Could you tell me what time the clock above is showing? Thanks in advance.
7:45
